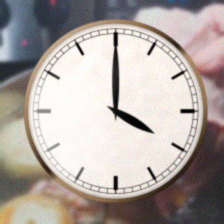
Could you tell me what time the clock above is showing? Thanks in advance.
4:00
